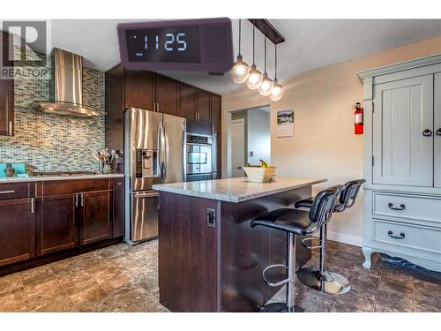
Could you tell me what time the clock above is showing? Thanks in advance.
11:25
